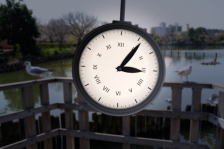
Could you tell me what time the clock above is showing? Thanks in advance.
3:06
